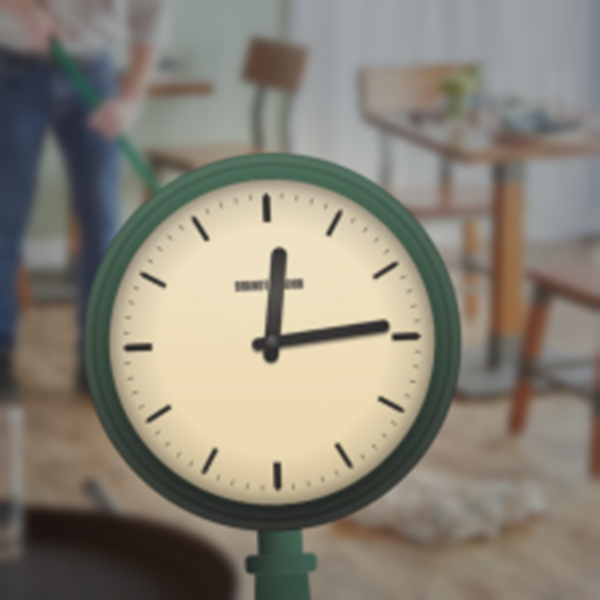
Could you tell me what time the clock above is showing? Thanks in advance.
12:14
